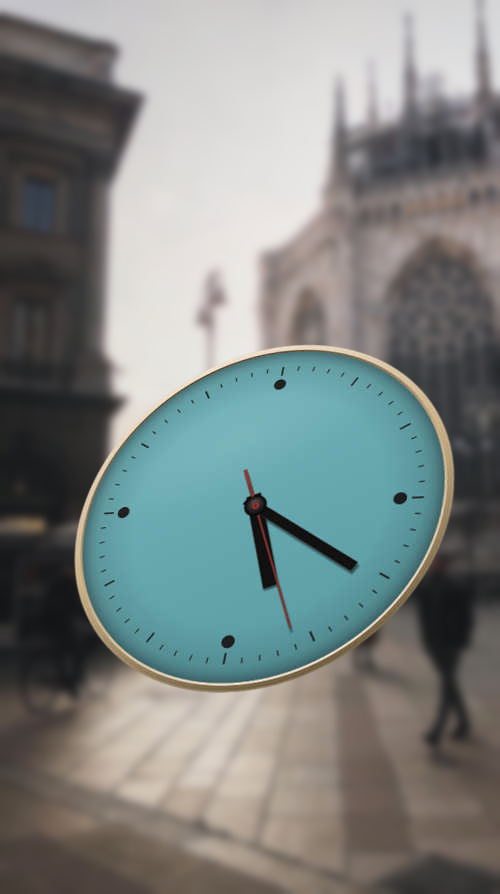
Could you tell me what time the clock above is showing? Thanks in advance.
5:20:26
